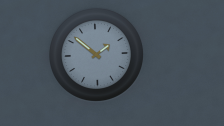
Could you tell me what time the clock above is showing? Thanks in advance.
1:52
